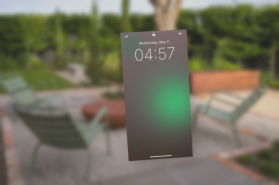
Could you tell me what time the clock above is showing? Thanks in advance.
4:57
